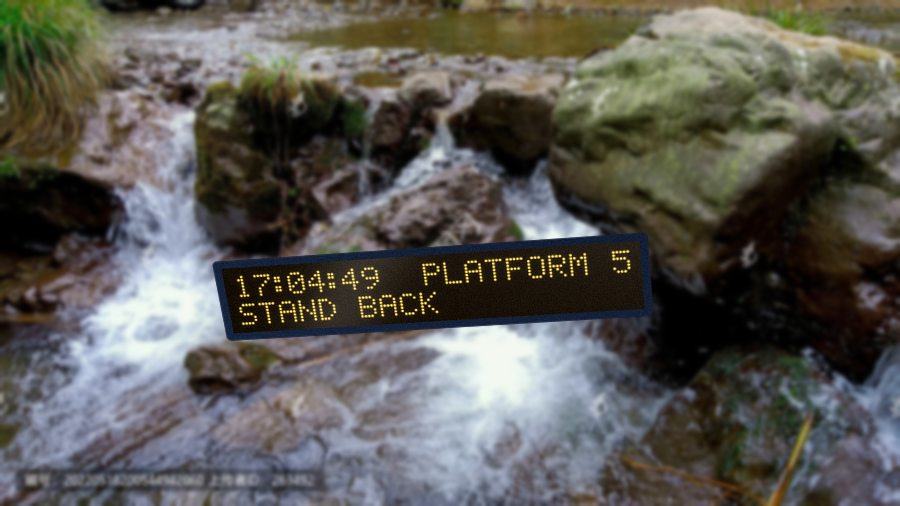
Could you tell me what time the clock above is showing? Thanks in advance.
17:04:49
